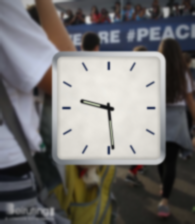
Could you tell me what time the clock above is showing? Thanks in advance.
9:29
